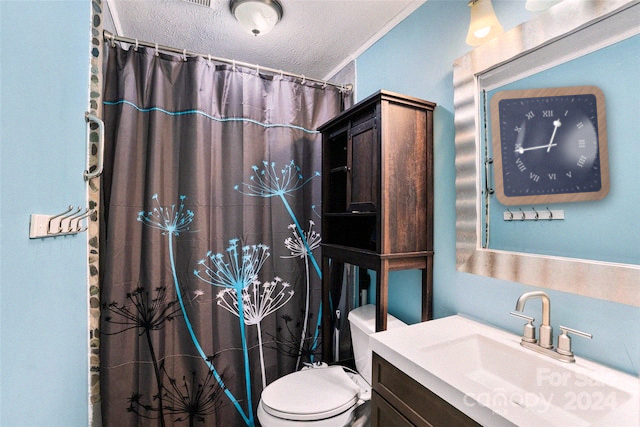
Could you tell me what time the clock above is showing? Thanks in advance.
12:44
